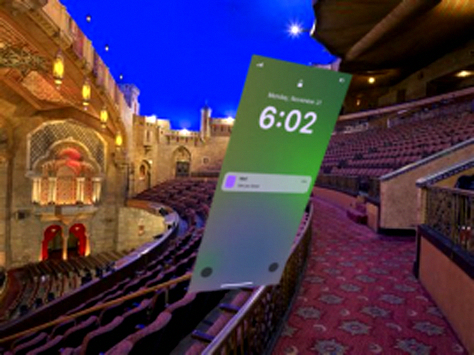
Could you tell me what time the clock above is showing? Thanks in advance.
6:02
